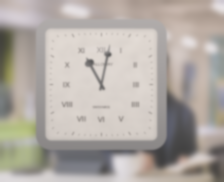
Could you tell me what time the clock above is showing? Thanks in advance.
11:02
